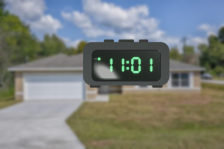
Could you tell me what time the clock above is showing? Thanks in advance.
11:01
